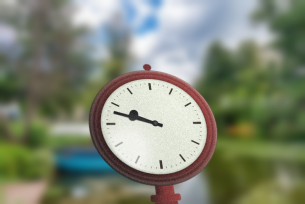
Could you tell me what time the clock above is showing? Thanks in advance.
9:48
